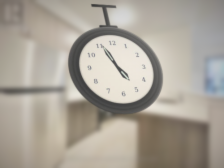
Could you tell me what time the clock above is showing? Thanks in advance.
4:56
